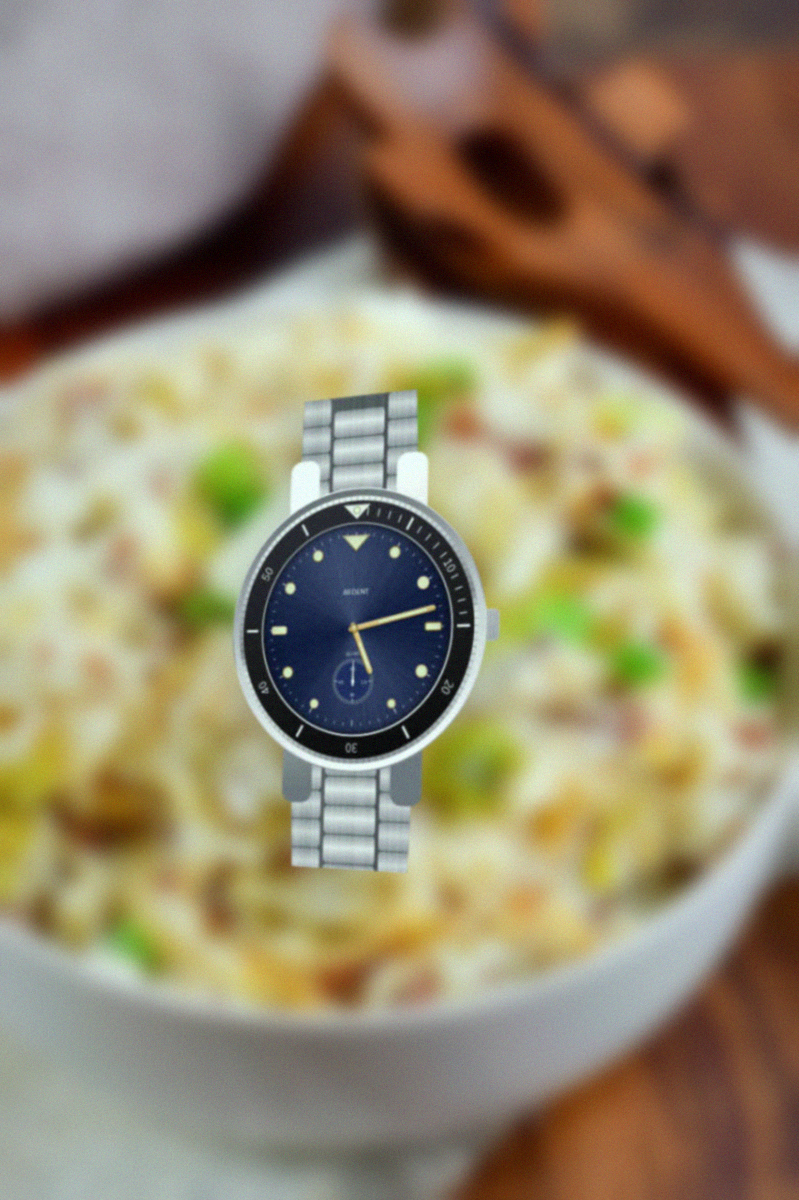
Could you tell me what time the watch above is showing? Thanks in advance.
5:13
